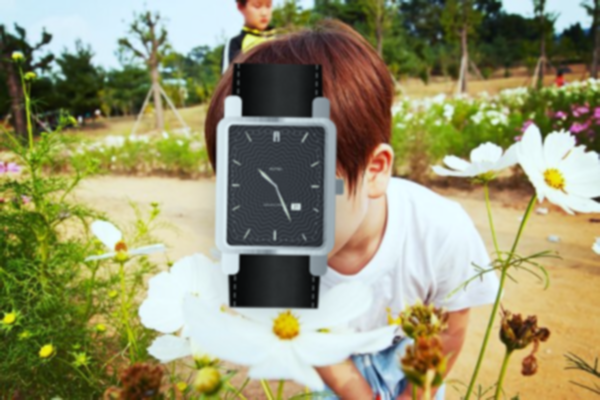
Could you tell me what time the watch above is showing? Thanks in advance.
10:26
